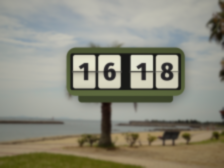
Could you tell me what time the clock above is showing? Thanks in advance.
16:18
